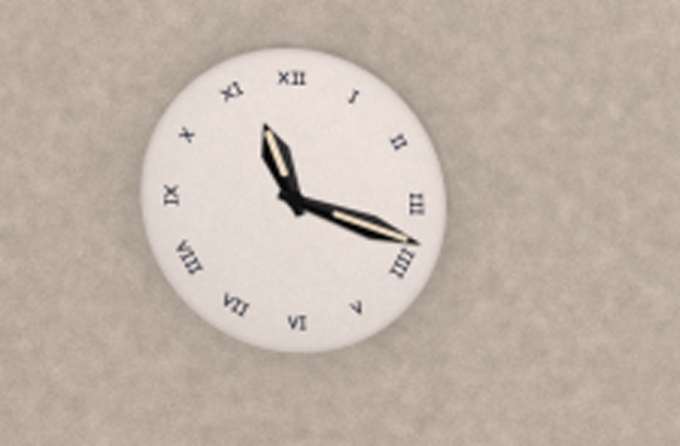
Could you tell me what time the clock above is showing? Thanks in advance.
11:18
